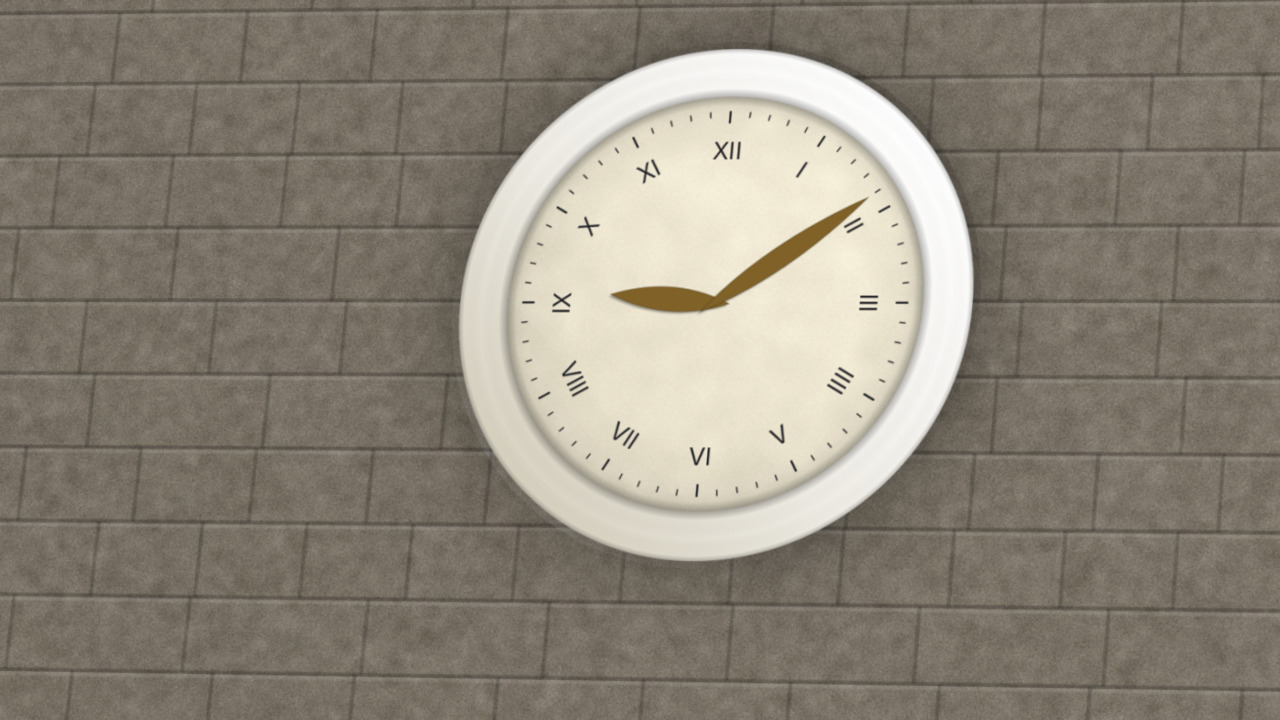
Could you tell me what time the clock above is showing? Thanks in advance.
9:09
